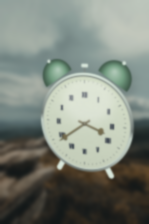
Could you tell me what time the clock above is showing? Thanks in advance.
3:39
